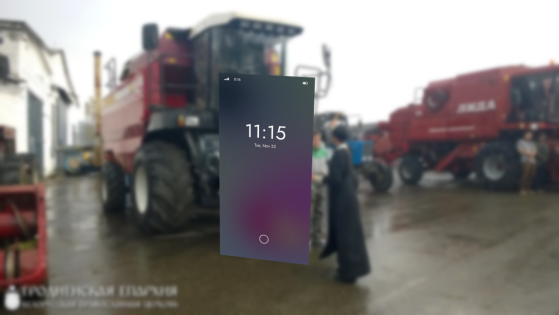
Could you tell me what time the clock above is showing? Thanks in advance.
11:15
